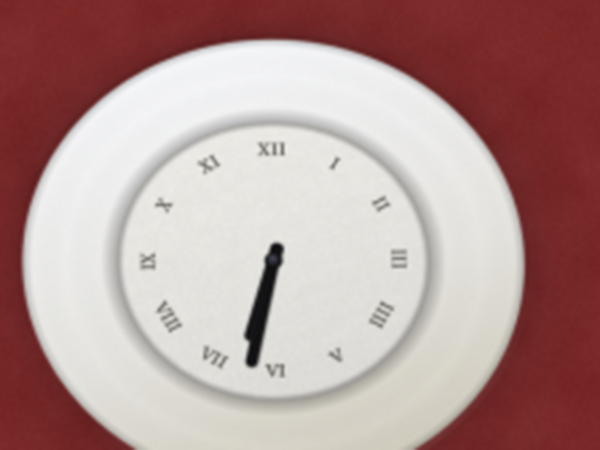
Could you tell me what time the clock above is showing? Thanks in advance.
6:32
